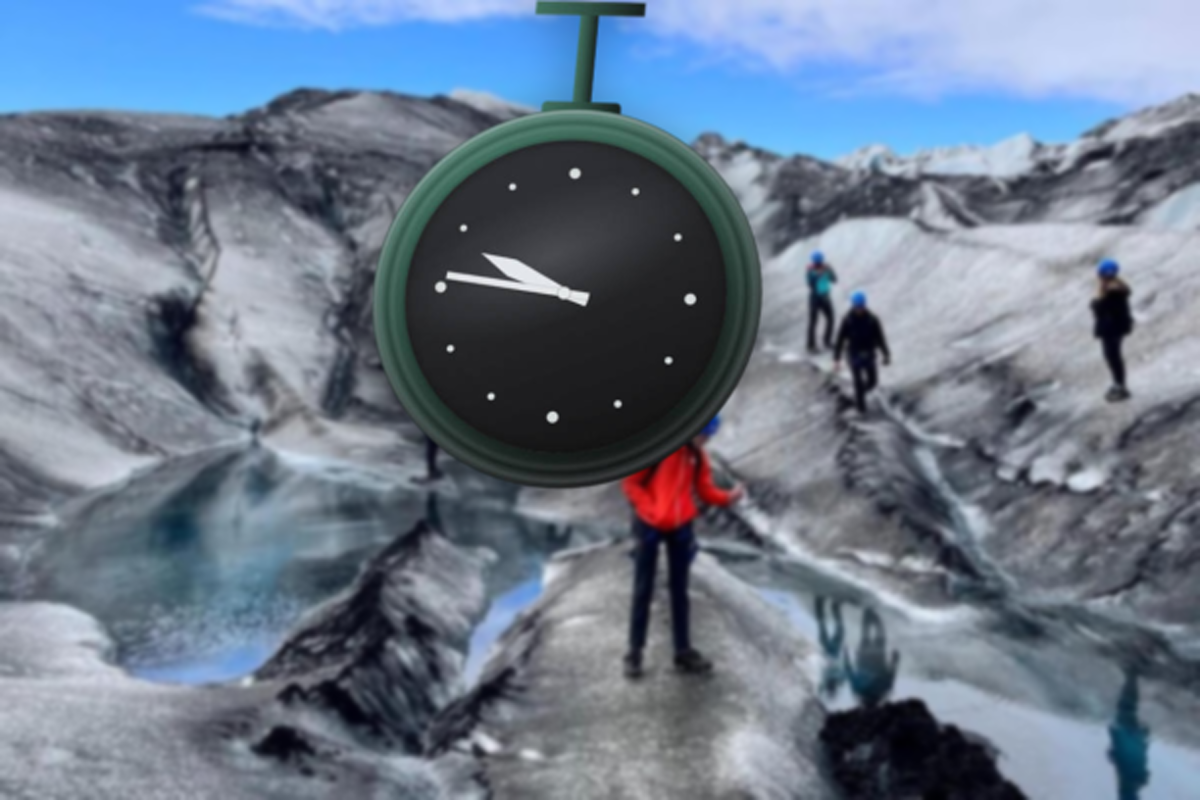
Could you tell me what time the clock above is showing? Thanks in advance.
9:46
